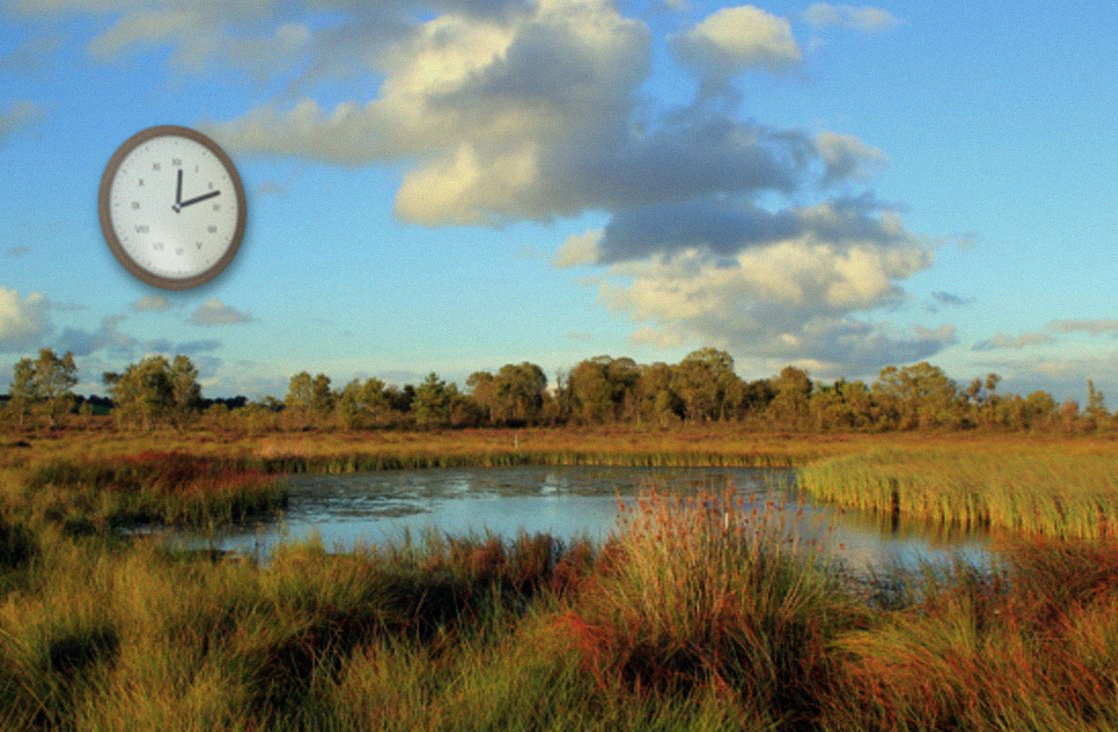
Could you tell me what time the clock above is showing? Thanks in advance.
12:12
